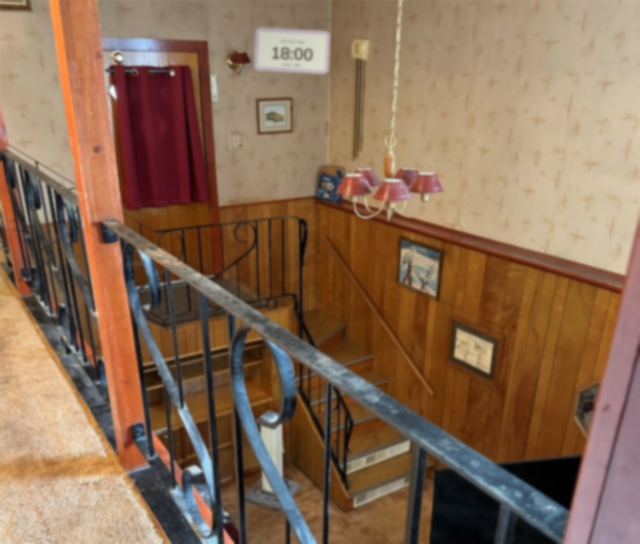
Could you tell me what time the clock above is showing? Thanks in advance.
18:00
